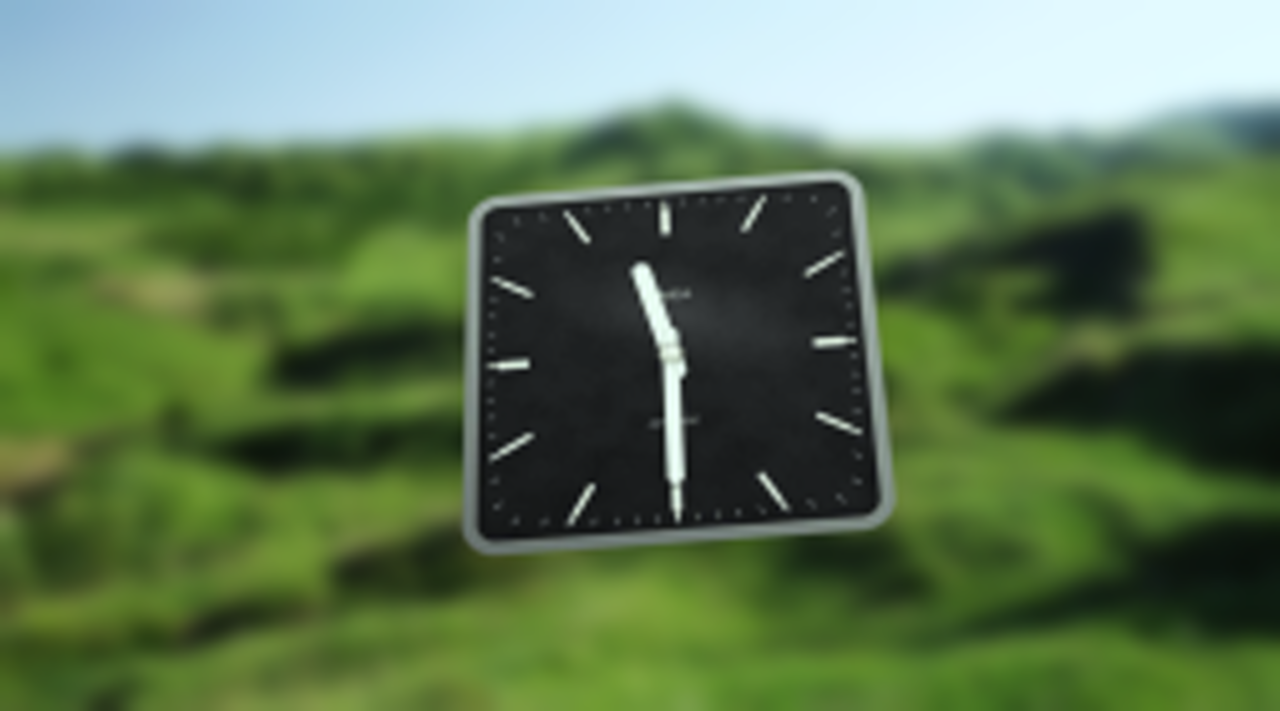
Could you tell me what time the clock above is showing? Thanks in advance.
11:30
